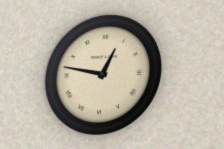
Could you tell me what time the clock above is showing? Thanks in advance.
12:47
